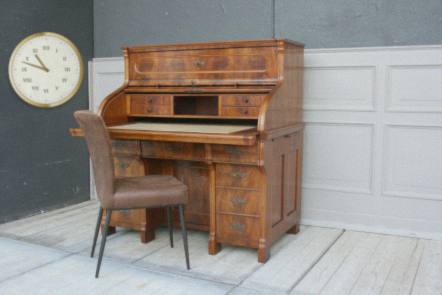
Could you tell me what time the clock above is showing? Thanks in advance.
10:48
